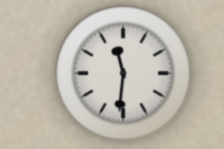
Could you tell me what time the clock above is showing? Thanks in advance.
11:31
